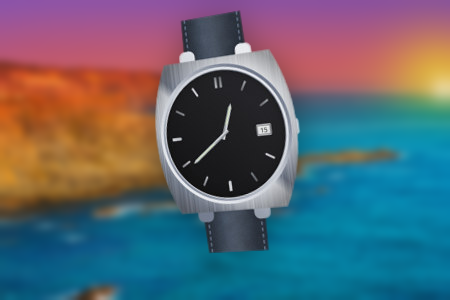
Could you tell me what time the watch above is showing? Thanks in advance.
12:39
